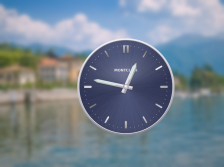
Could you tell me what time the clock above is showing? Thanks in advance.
12:47
